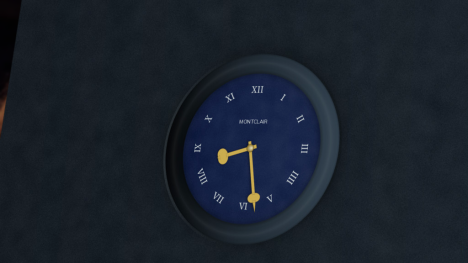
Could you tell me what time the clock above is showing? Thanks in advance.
8:28
